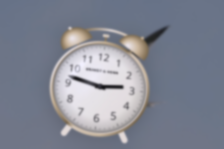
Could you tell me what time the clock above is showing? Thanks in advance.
2:47
